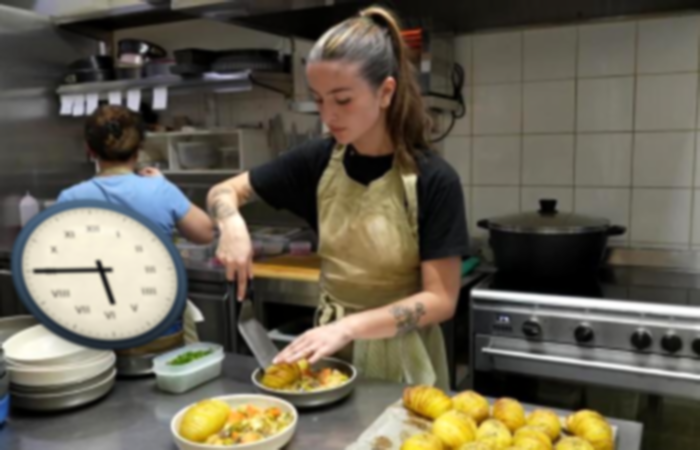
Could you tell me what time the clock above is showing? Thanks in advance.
5:45
